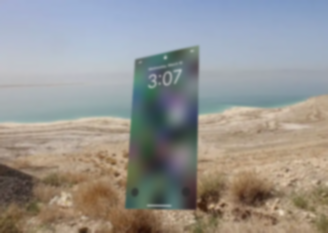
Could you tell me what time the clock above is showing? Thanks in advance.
3:07
